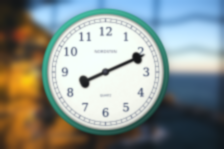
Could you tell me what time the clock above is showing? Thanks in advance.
8:11
